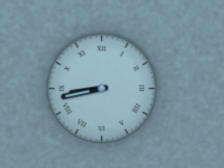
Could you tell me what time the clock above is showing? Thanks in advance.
8:43
